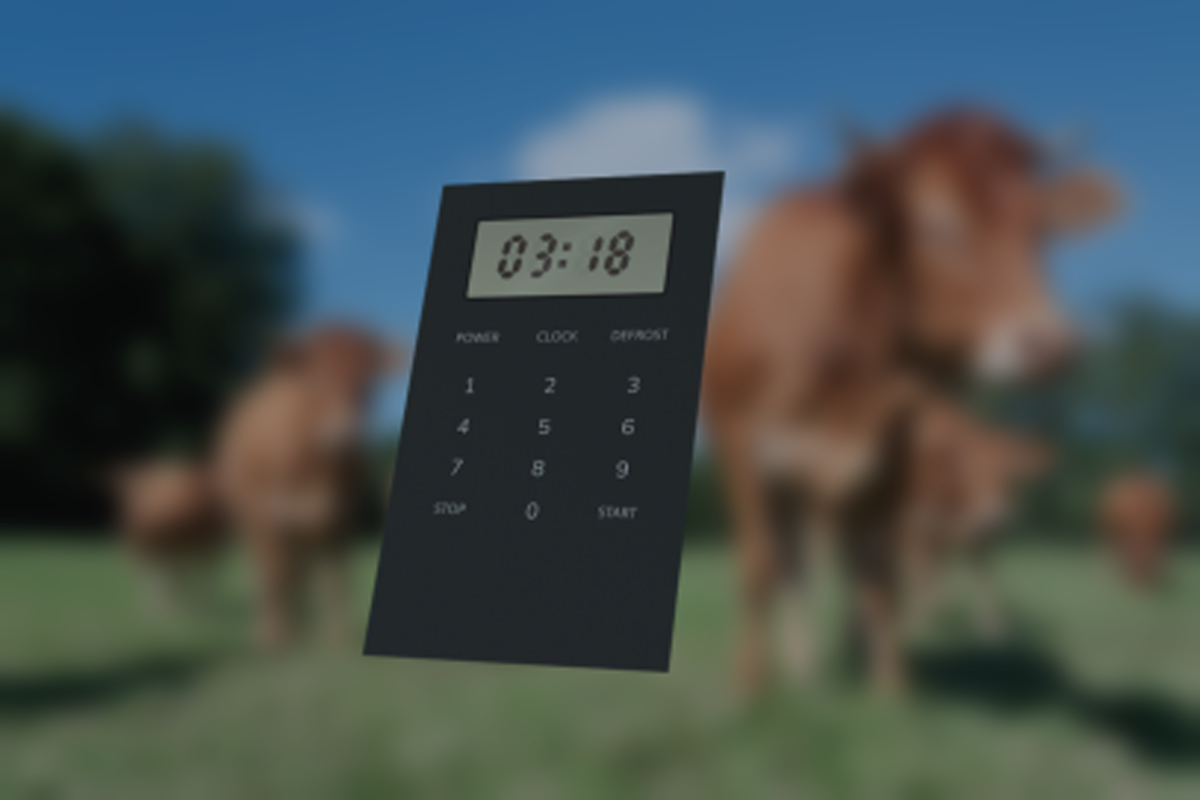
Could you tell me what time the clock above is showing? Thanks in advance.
3:18
